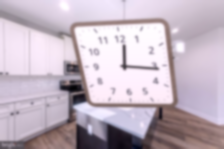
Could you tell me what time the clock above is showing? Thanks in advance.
12:16
